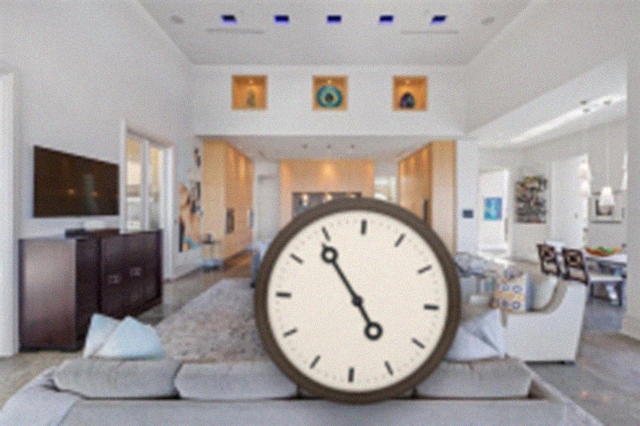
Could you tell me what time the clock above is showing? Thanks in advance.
4:54
